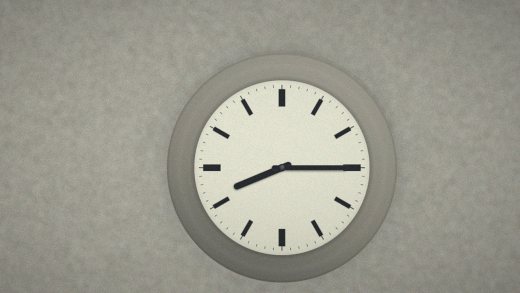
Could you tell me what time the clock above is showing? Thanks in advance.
8:15
